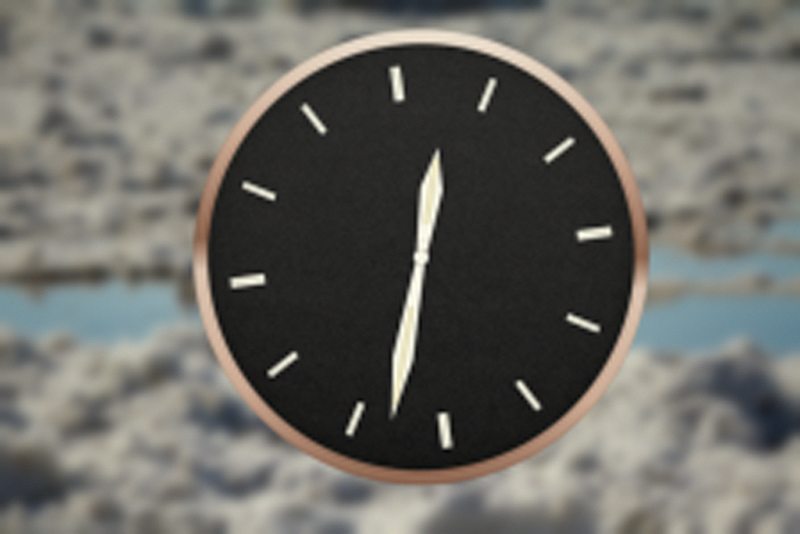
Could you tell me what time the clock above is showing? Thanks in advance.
12:33
